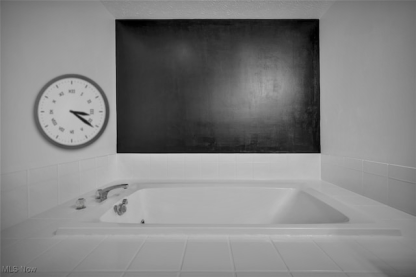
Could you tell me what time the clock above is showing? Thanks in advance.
3:21
